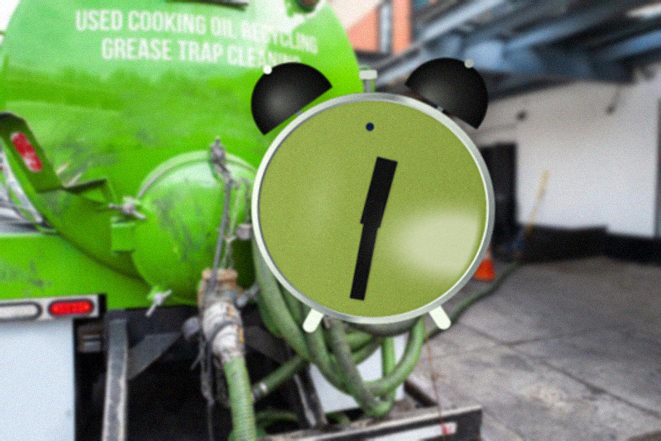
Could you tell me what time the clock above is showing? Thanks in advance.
12:32
